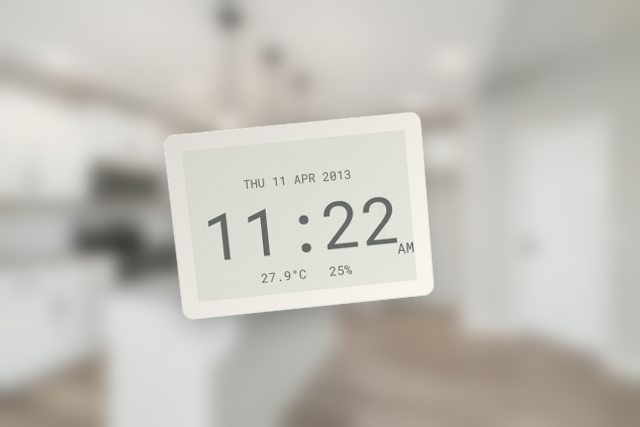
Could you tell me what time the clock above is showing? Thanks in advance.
11:22
